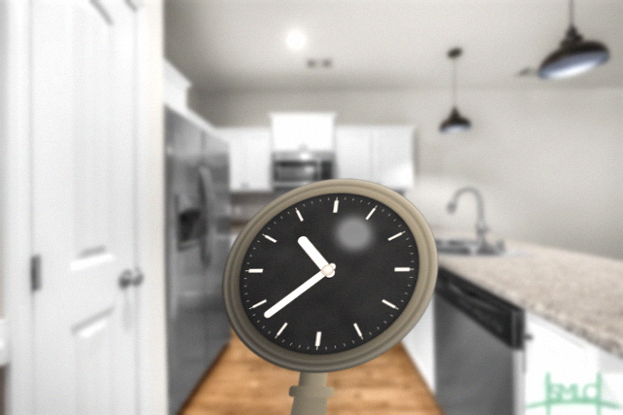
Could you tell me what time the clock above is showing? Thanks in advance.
10:38
